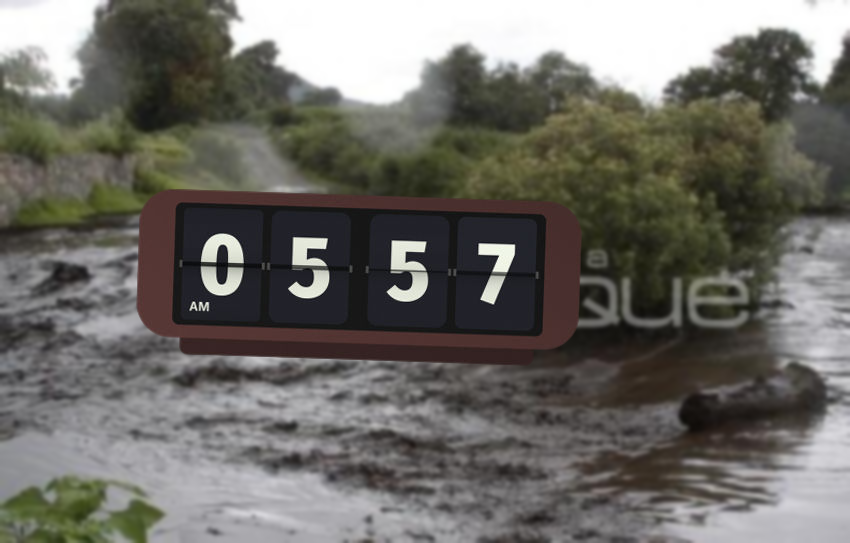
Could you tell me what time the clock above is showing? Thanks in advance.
5:57
